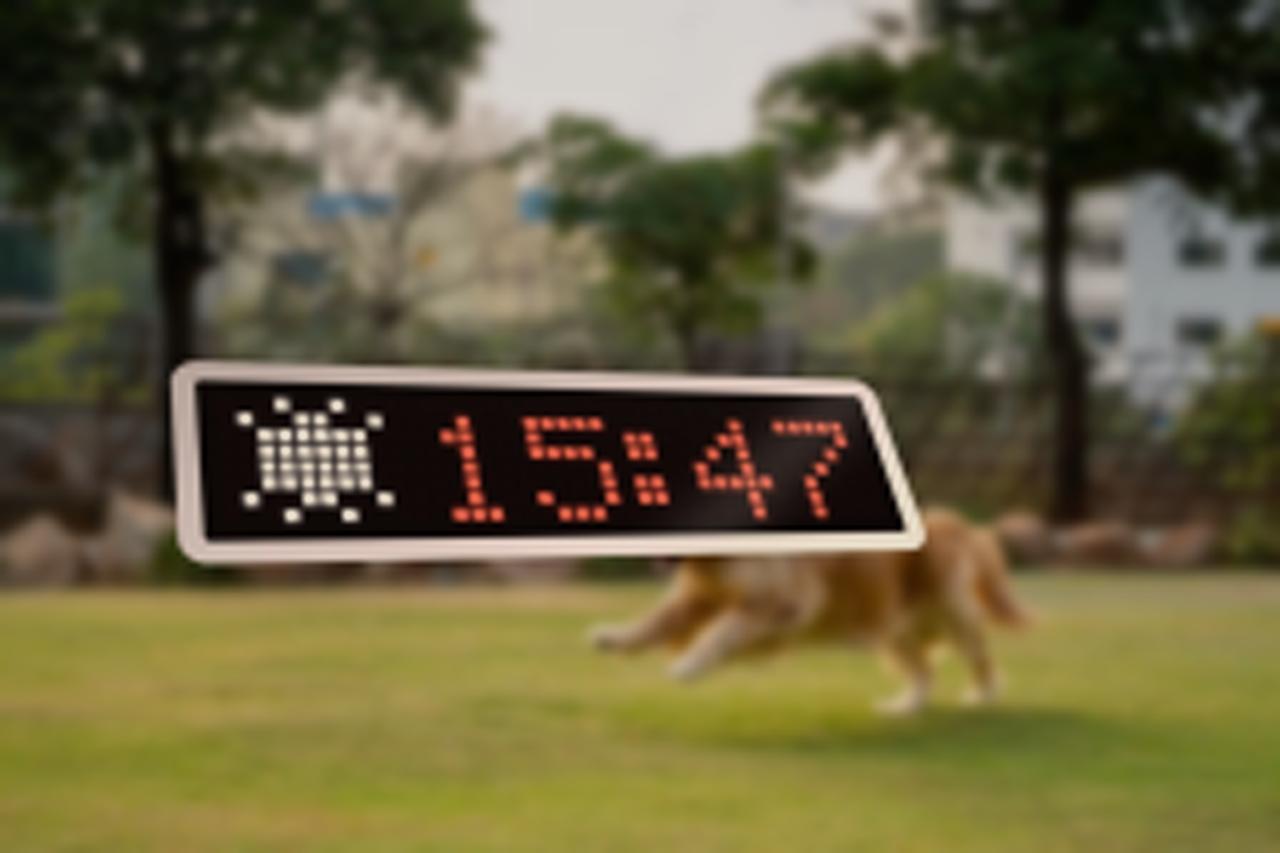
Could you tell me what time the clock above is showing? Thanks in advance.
15:47
